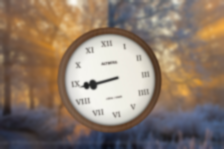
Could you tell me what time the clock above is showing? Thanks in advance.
8:44
